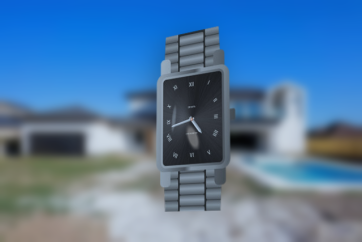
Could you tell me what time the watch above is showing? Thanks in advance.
4:43
